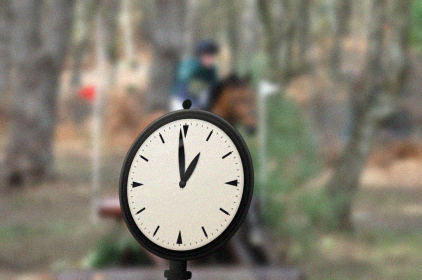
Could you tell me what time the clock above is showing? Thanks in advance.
12:59
